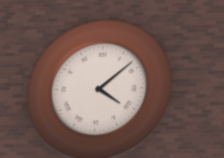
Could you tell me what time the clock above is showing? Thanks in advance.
4:08
